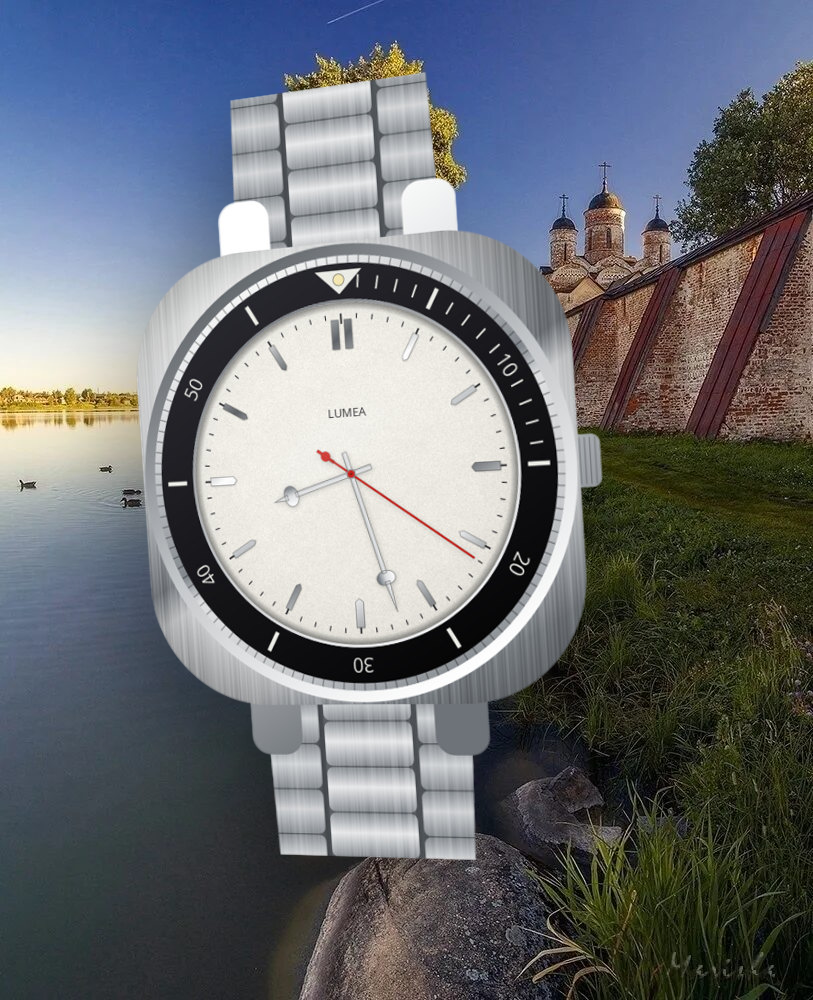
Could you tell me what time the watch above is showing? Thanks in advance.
8:27:21
